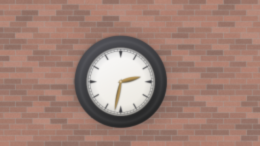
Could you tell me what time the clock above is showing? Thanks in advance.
2:32
